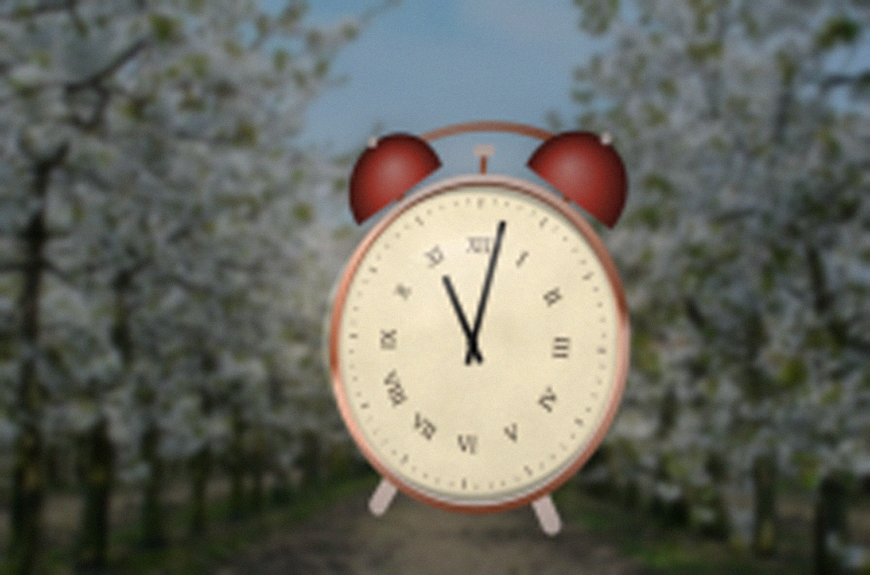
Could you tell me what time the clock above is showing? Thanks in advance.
11:02
